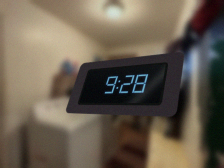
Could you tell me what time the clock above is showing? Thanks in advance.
9:28
